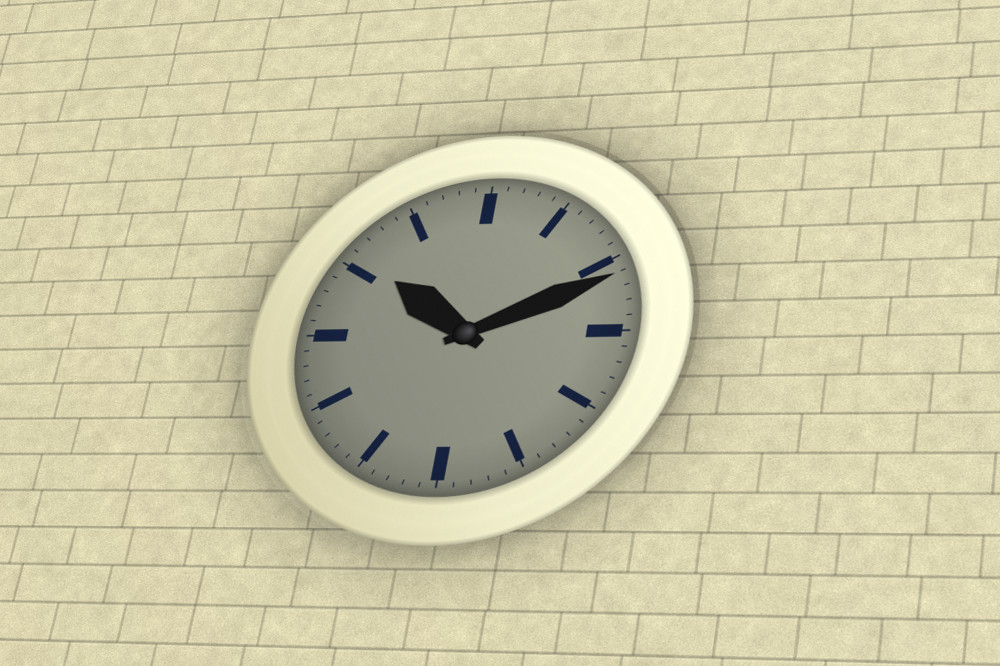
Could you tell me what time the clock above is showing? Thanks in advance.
10:11
